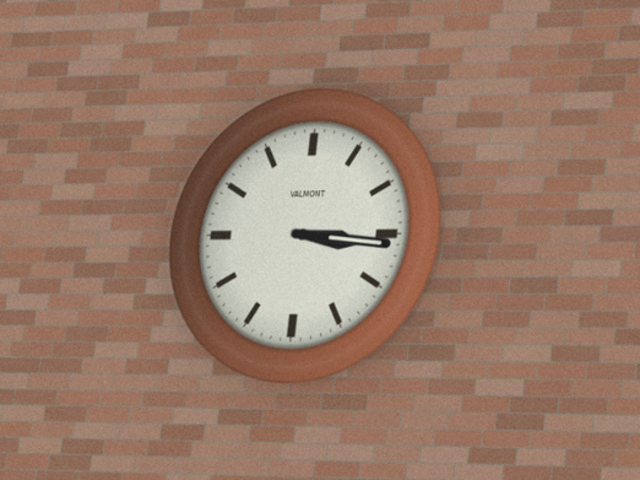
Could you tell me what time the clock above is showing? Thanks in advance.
3:16
